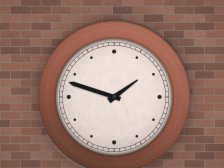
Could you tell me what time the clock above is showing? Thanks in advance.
1:48
